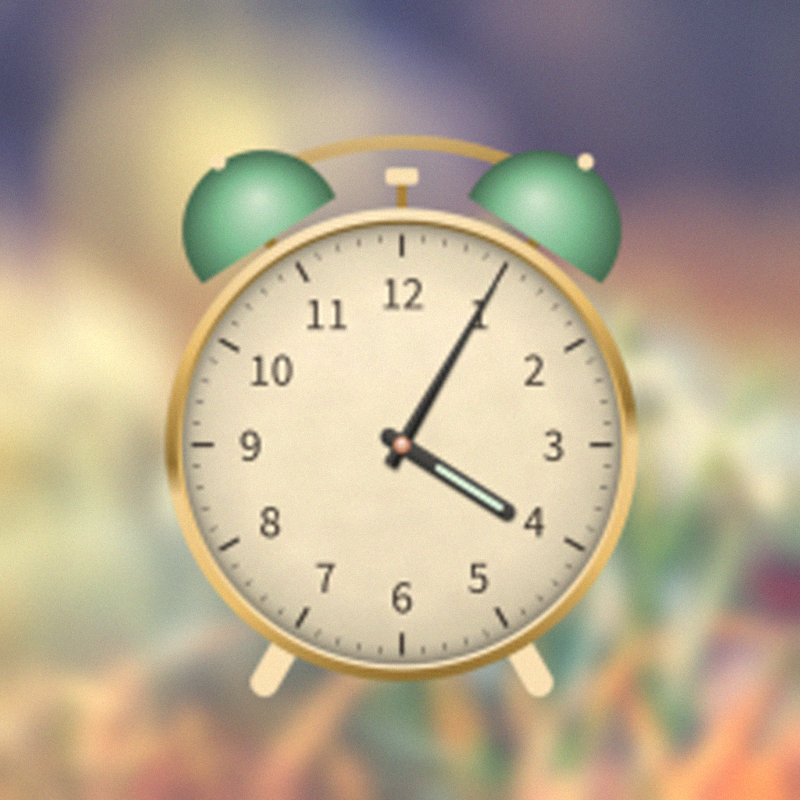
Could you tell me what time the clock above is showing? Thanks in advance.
4:05
